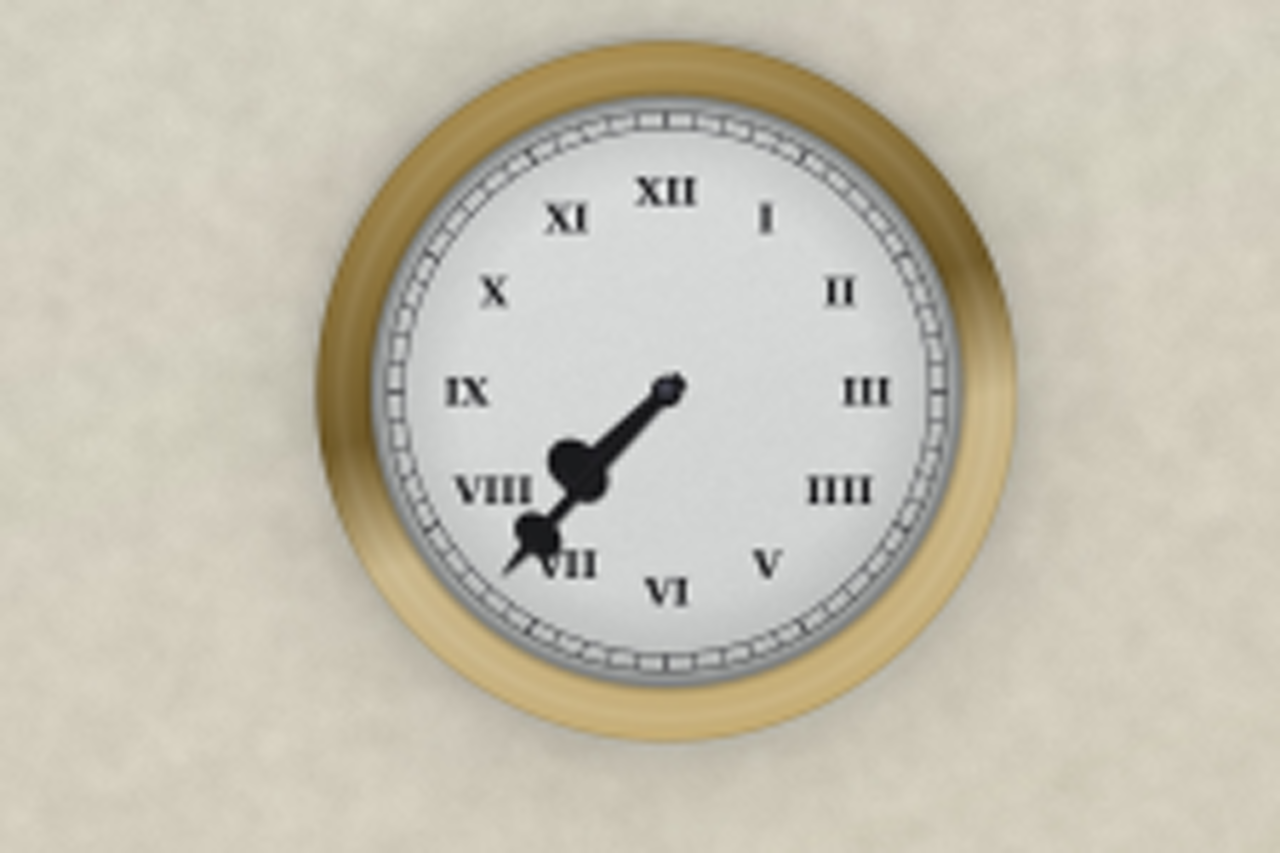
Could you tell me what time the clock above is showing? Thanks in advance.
7:37
